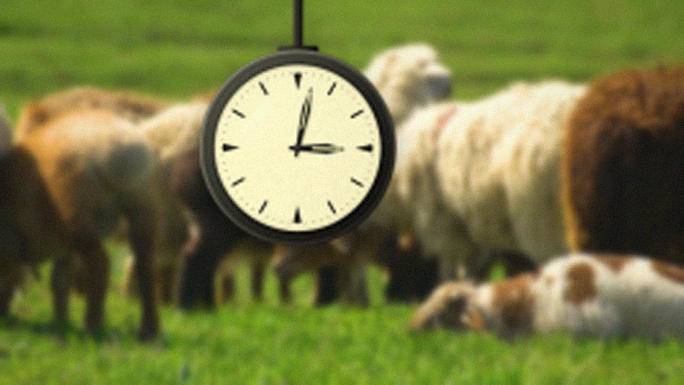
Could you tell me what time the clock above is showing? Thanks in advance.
3:02
